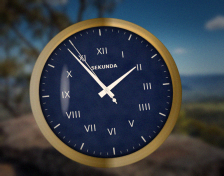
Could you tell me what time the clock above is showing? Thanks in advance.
1:53:55
